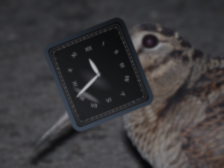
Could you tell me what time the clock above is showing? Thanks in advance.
11:41
